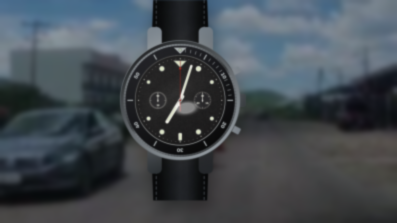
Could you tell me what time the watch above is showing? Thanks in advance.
7:03
